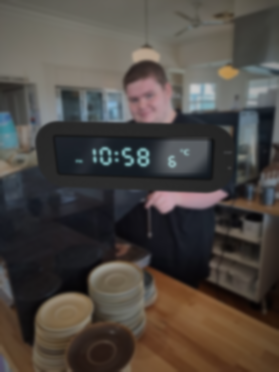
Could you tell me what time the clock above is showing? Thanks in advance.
10:58
